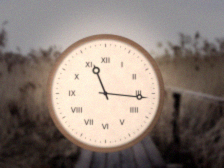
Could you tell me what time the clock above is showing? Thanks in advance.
11:16
